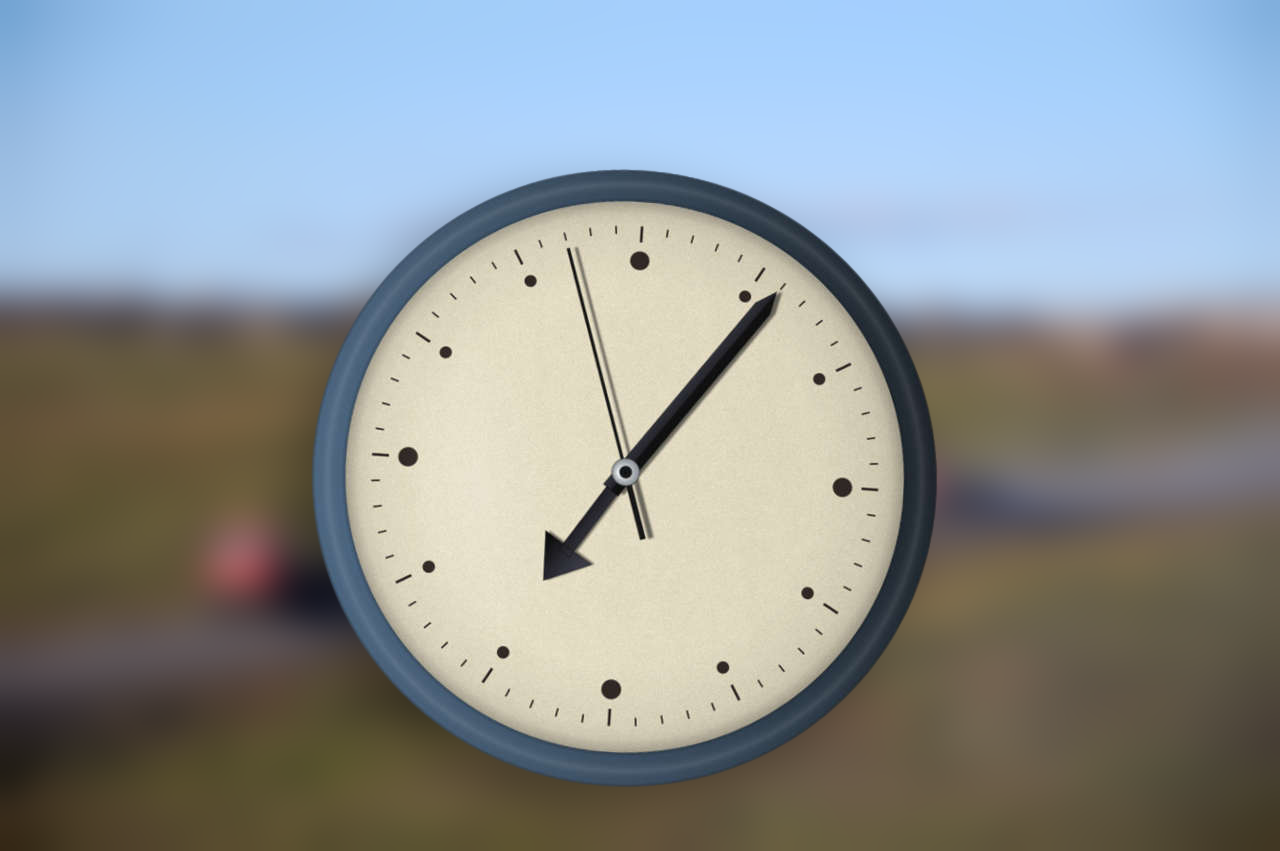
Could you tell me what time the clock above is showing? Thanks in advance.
7:05:57
